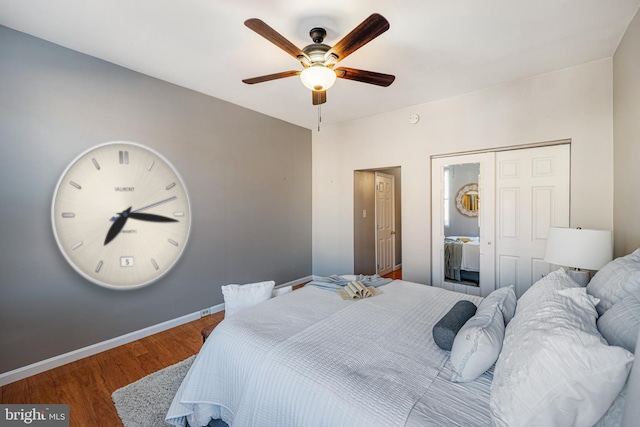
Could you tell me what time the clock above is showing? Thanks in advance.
7:16:12
